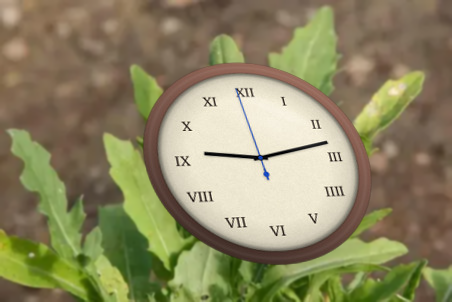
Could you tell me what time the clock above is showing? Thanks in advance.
9:12:59
